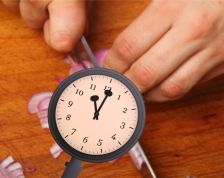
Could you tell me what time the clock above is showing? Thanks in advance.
11:01
